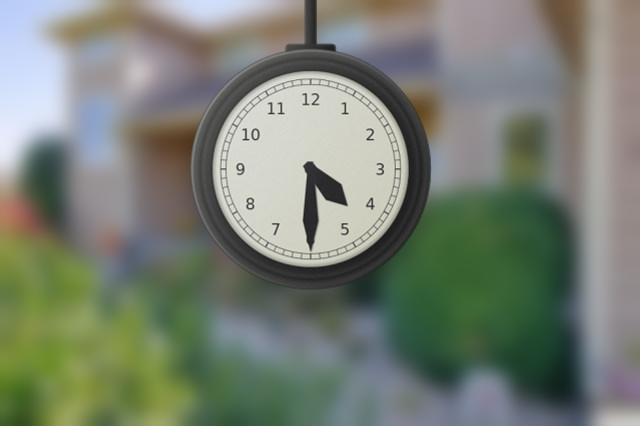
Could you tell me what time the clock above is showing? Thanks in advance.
4:30
